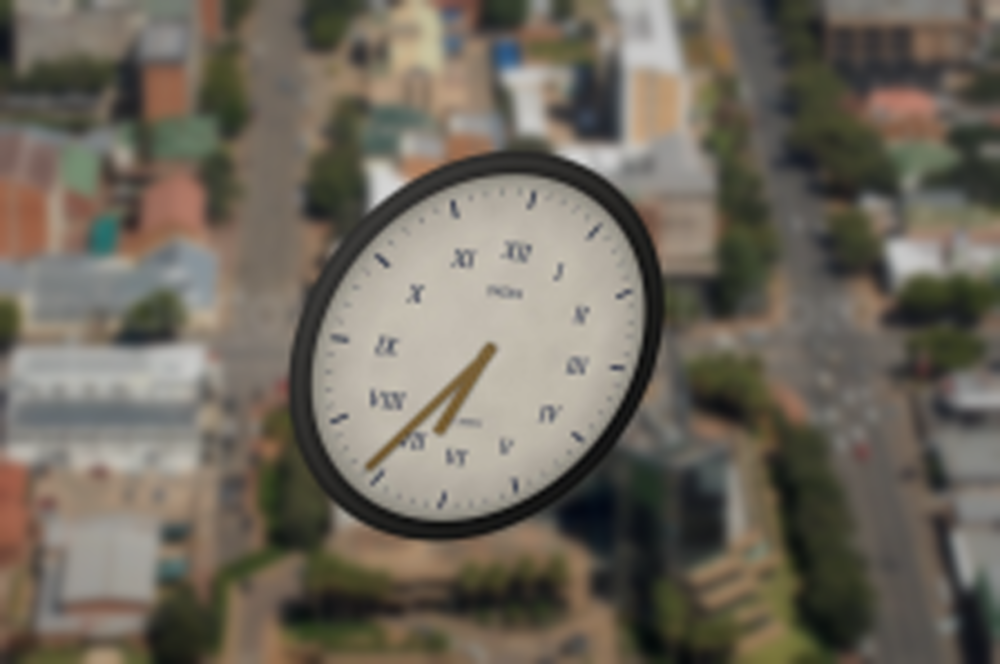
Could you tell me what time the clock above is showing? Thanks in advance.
6:36
